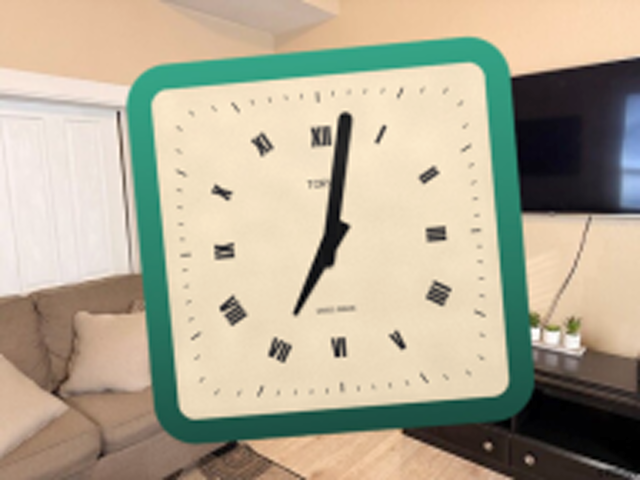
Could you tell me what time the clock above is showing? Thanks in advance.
7:02
